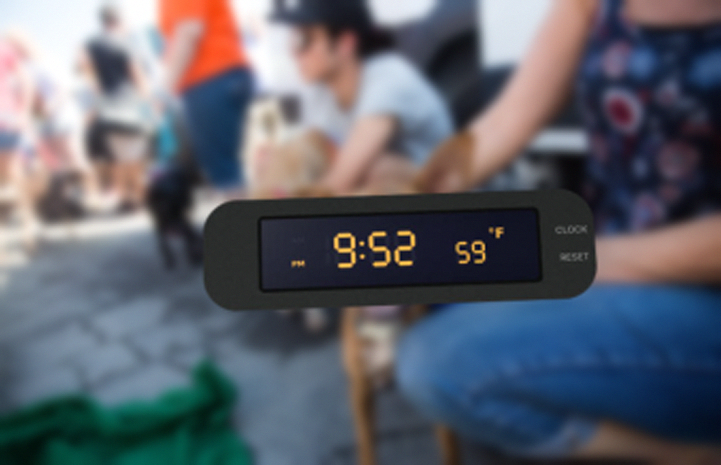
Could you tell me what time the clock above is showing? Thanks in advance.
9:52
